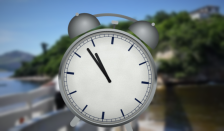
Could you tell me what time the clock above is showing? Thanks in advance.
10:53
